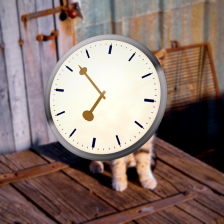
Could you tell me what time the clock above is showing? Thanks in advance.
6:52
